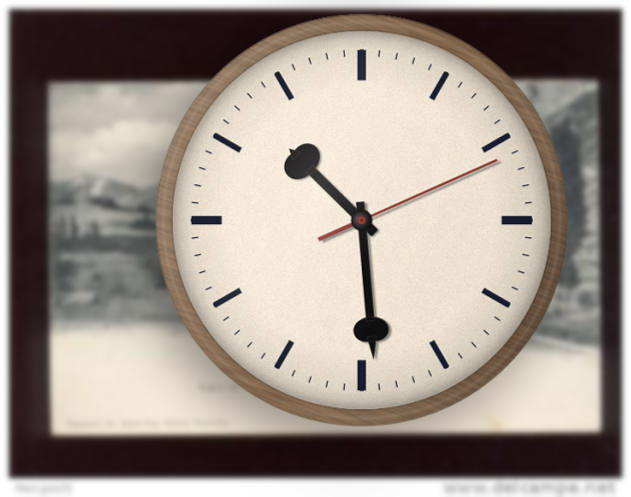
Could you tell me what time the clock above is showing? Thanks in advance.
10:29:11
